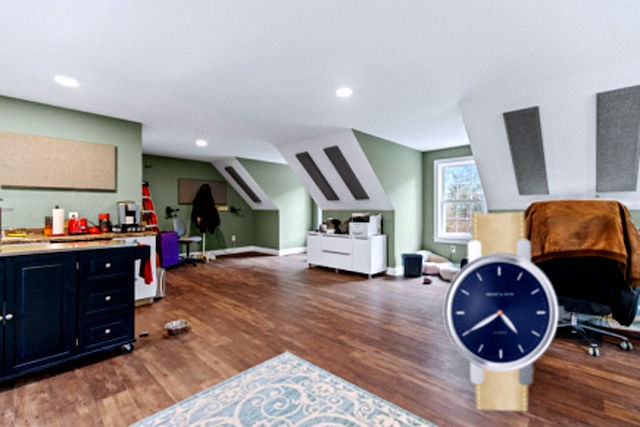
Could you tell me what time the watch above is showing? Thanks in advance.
4:40
